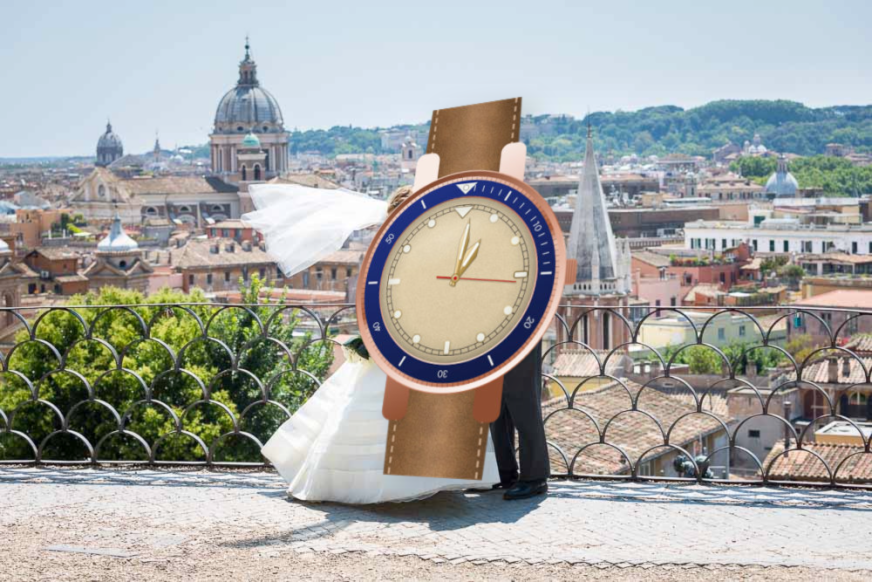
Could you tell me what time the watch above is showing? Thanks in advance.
1:01:16
